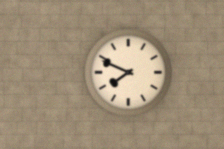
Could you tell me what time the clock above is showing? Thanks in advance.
7:49
